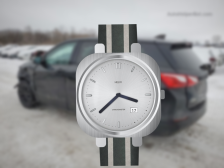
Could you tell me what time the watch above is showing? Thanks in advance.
3:38
